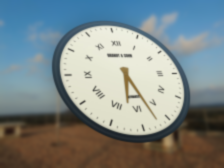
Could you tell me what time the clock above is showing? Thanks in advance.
6:27
